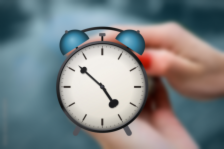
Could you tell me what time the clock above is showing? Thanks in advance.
4:52
